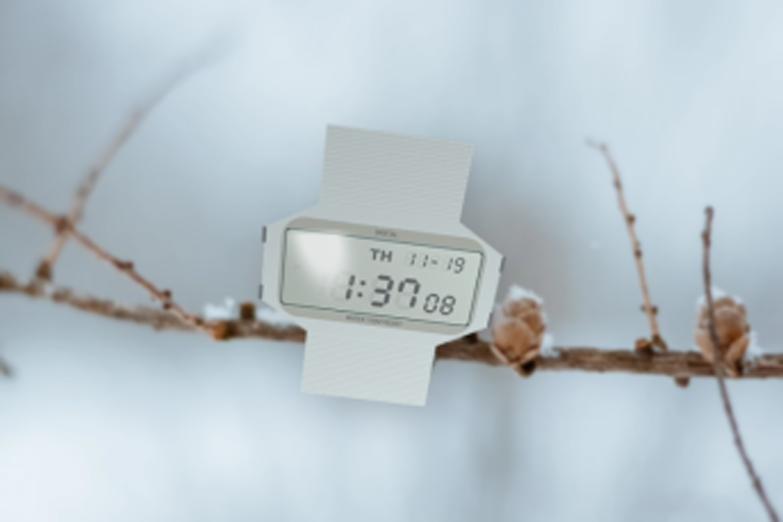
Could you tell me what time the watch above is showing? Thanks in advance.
1:37:08
